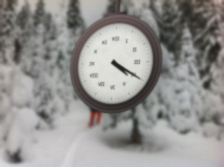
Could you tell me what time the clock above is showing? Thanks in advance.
4:20
